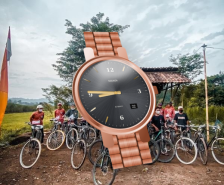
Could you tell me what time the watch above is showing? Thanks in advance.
8:46
